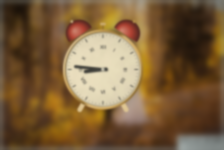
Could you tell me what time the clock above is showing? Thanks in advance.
8:46
